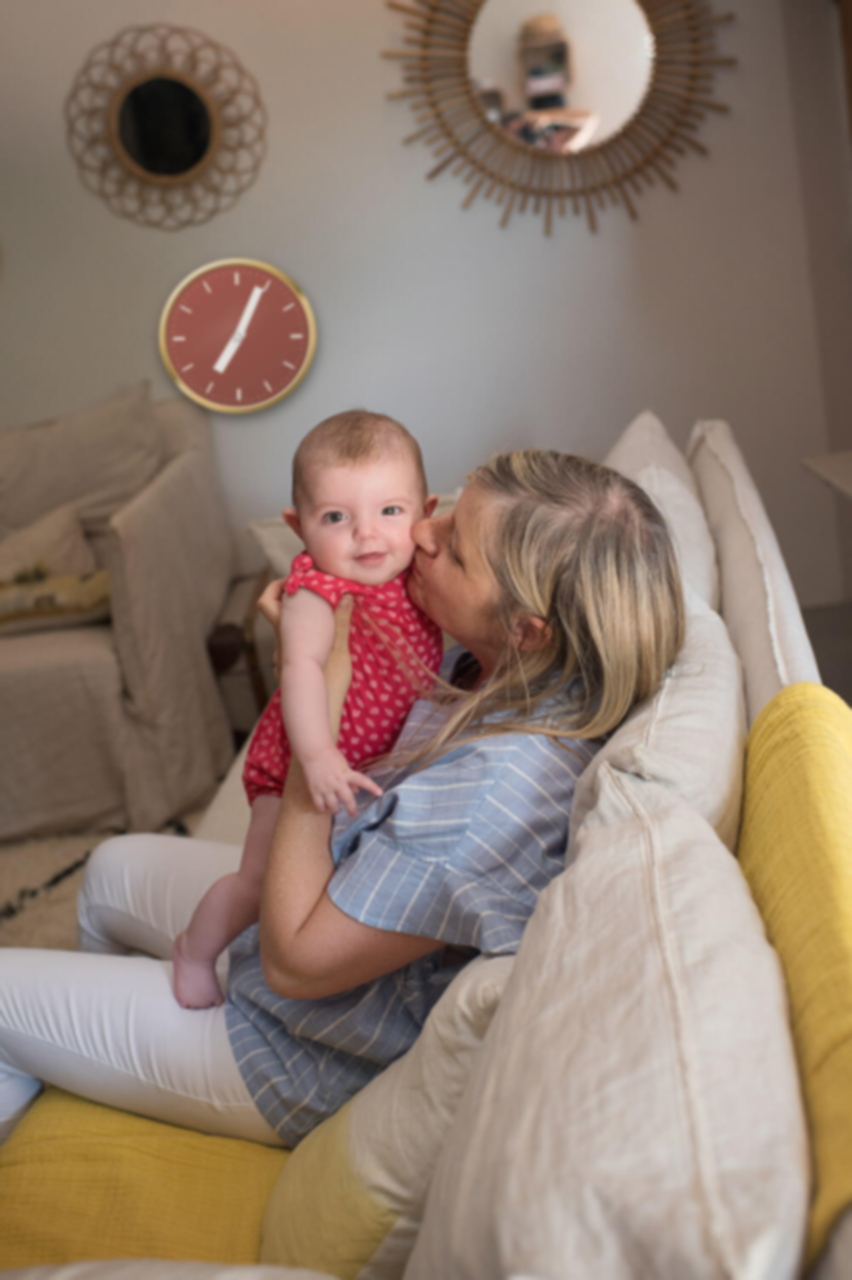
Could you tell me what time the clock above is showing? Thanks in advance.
7:04
